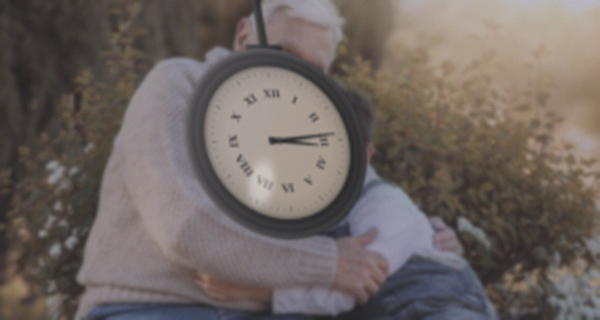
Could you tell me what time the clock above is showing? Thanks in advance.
3:14
